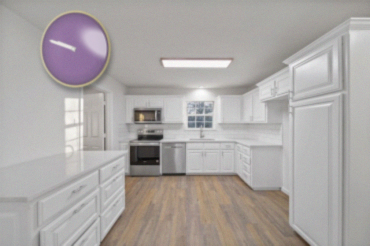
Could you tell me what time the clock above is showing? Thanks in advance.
9:48
